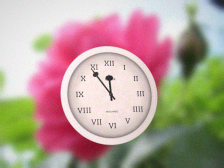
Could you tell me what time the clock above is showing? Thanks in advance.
11:54
